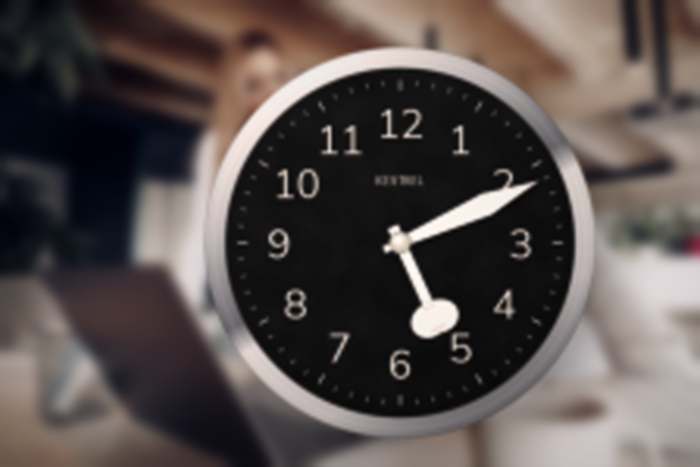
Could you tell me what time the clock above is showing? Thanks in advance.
5:11
